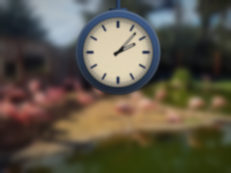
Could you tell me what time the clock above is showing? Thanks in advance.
2:07
